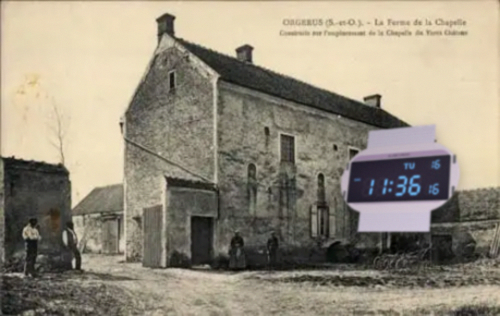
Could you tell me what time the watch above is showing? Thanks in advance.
11:36
